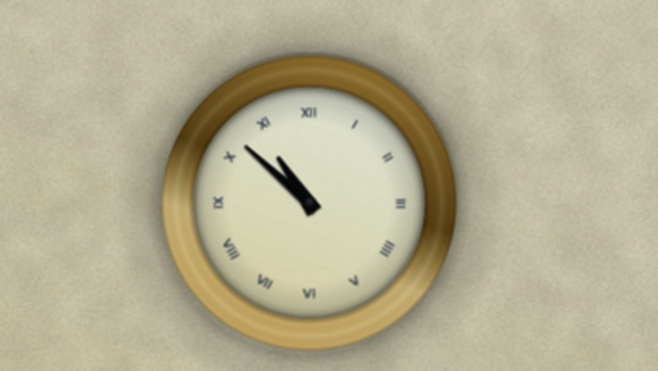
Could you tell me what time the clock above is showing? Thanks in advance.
10:52
